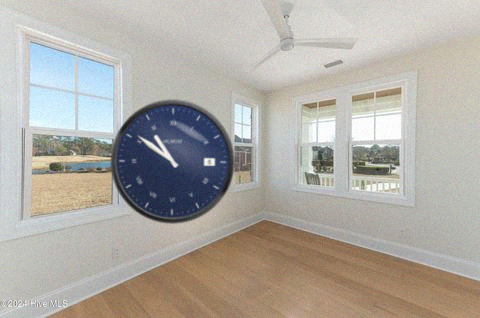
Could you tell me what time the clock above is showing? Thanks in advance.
10:51
